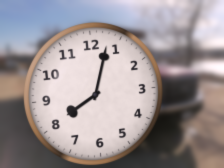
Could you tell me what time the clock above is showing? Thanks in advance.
8:03
